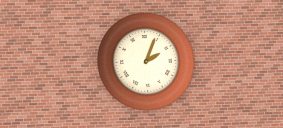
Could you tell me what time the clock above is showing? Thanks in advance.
2:04
